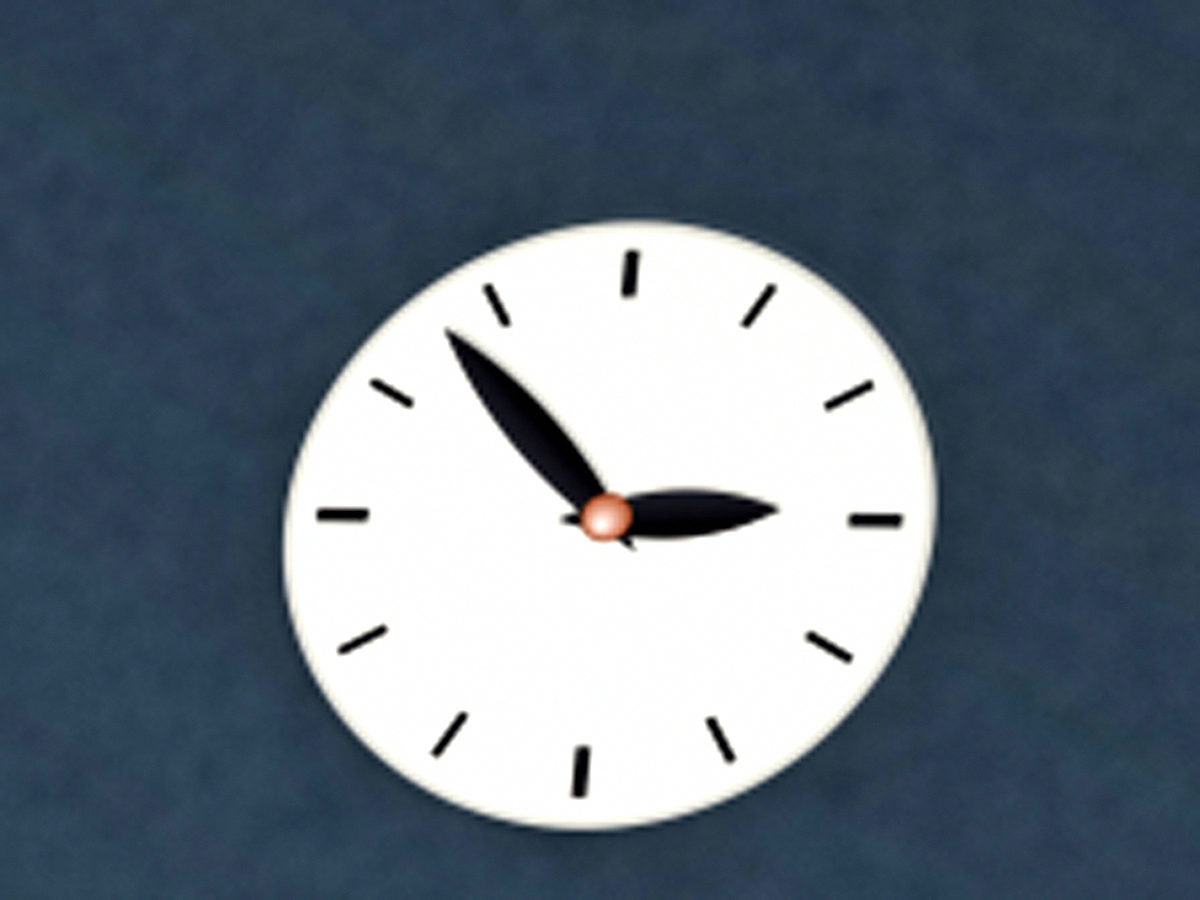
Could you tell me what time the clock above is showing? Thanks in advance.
2:53
